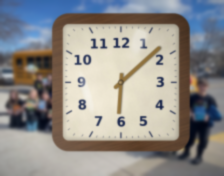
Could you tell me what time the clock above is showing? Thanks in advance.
6:08
